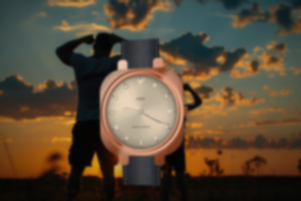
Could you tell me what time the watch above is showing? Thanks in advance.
9:19
